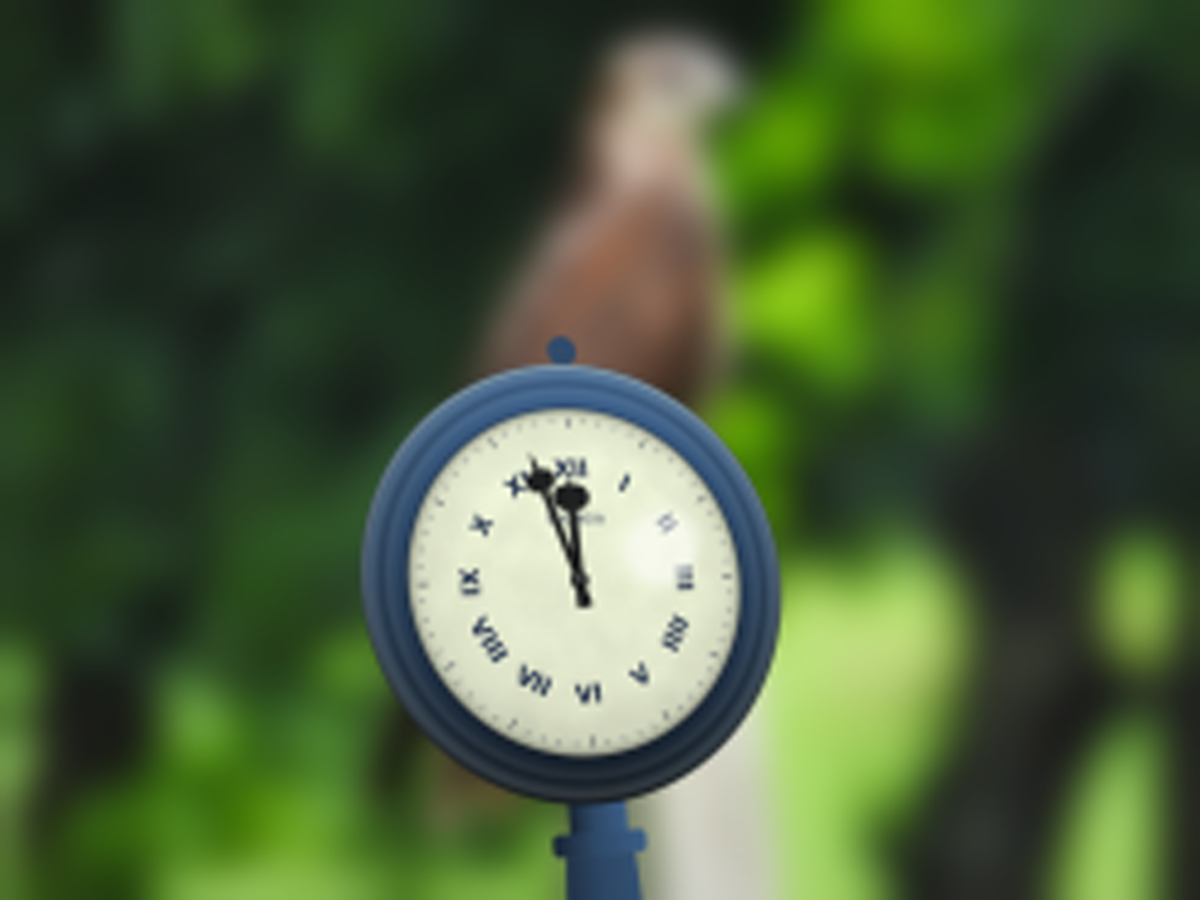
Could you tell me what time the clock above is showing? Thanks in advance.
11:57
